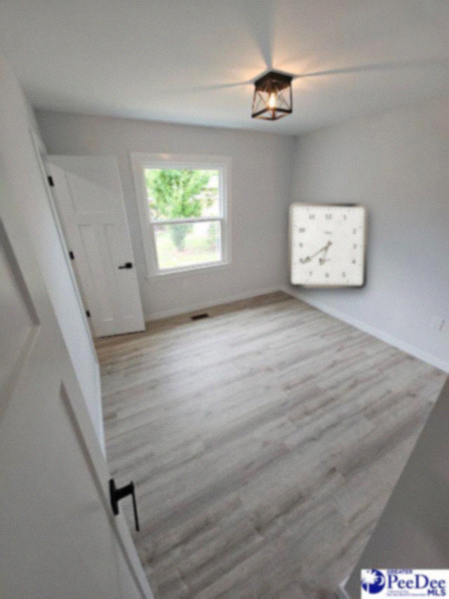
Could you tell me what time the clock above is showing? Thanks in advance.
6:39
